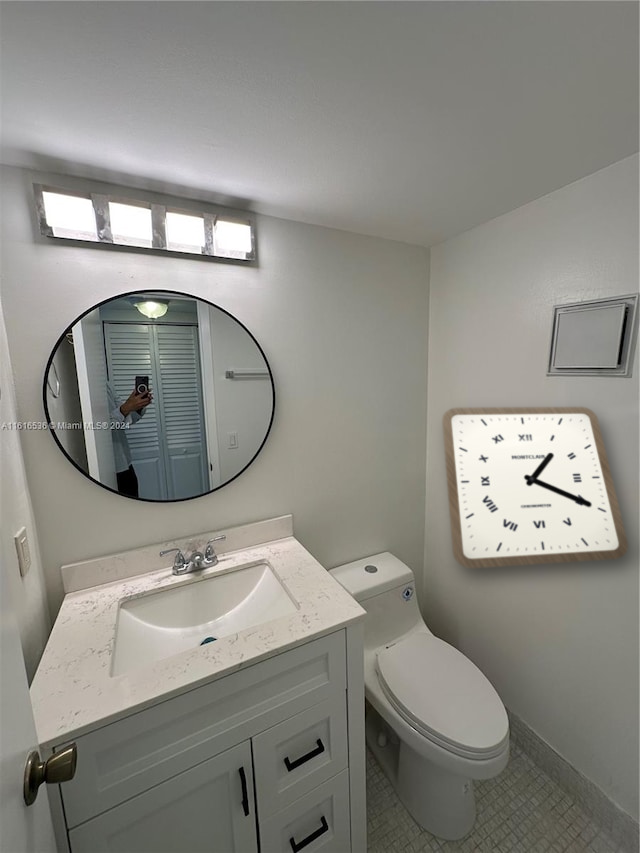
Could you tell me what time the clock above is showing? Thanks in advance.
1:20
